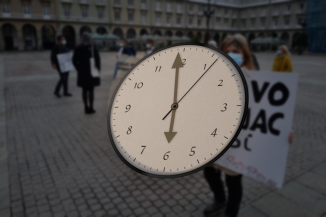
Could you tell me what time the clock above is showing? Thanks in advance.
5:59:06
